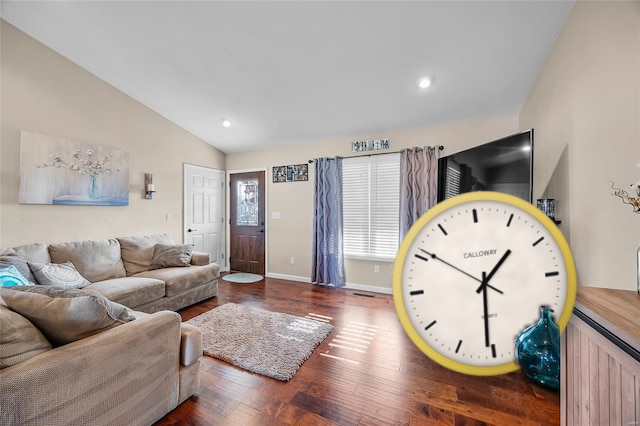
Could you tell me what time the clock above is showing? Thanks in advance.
1:30:51
